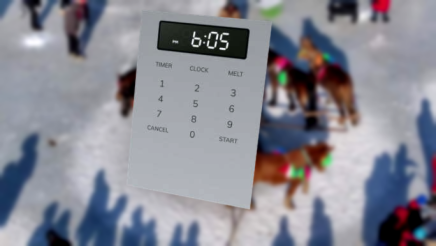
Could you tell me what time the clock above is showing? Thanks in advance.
6:05
